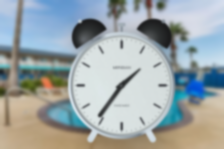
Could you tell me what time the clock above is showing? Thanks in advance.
1:36
